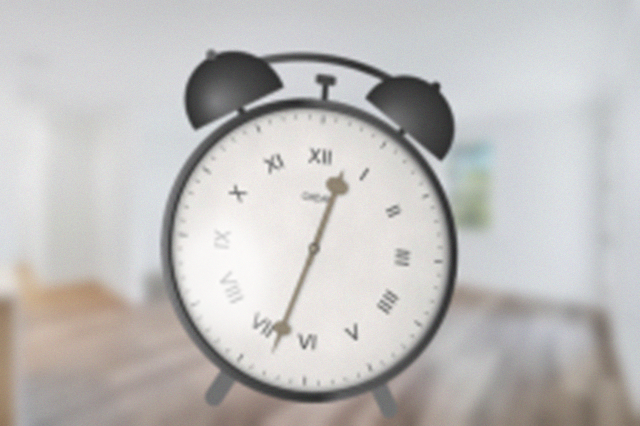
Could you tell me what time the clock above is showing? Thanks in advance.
12:33
